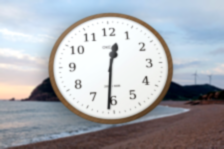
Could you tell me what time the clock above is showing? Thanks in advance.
12:31
